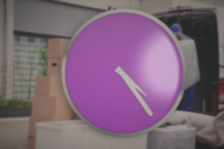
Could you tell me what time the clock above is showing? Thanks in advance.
4:24
